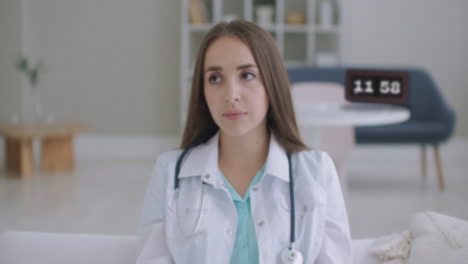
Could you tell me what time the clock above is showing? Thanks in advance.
11:58
